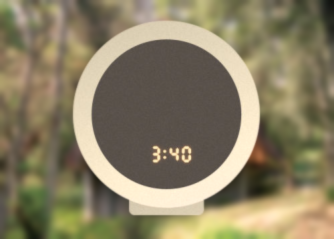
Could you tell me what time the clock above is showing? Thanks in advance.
3:40
